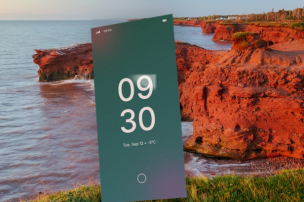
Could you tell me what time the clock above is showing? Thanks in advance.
9:30
